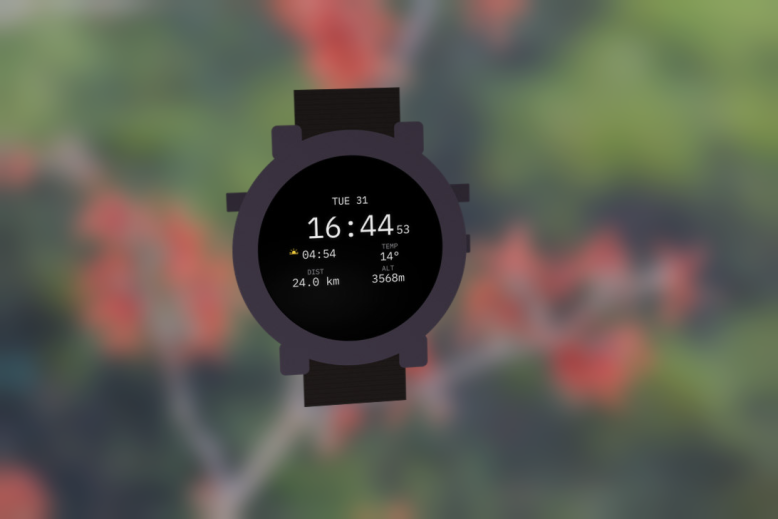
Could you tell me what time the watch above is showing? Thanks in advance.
16:44:53
